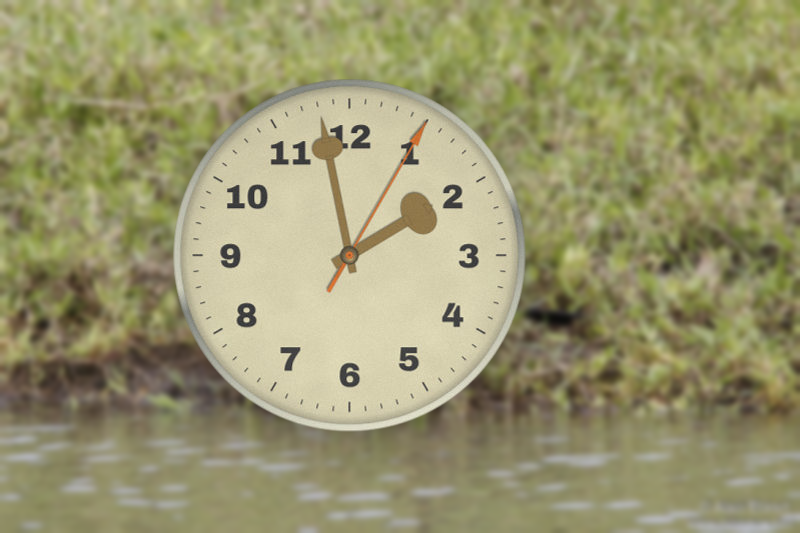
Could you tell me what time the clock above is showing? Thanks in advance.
1:58:05
